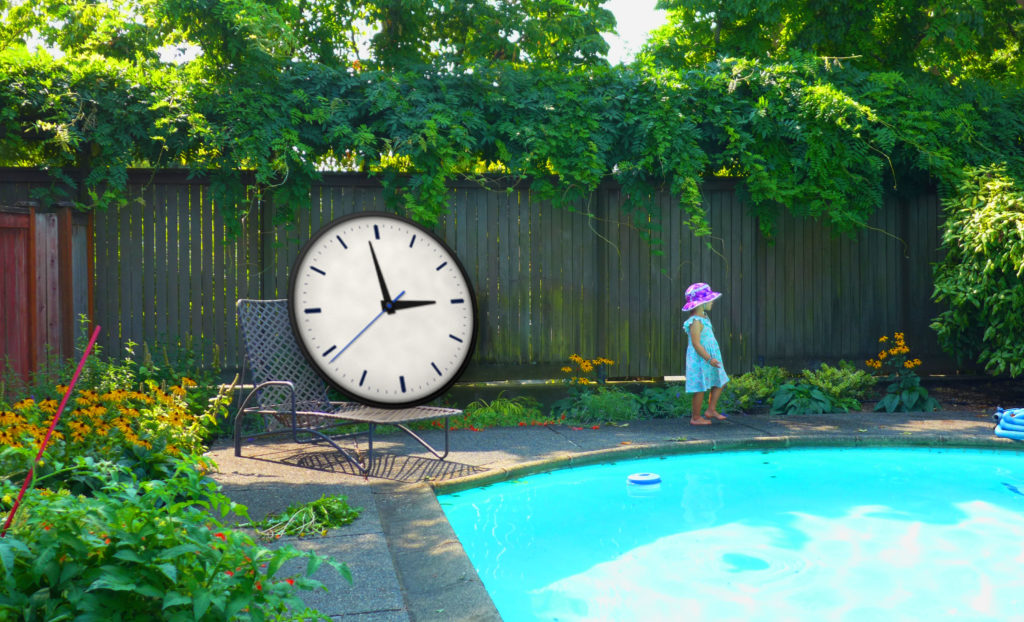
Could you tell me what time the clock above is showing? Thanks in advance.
2:58:39
